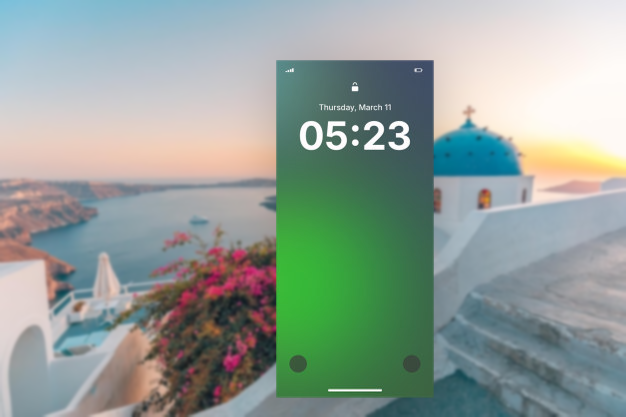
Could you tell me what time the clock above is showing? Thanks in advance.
5:23
